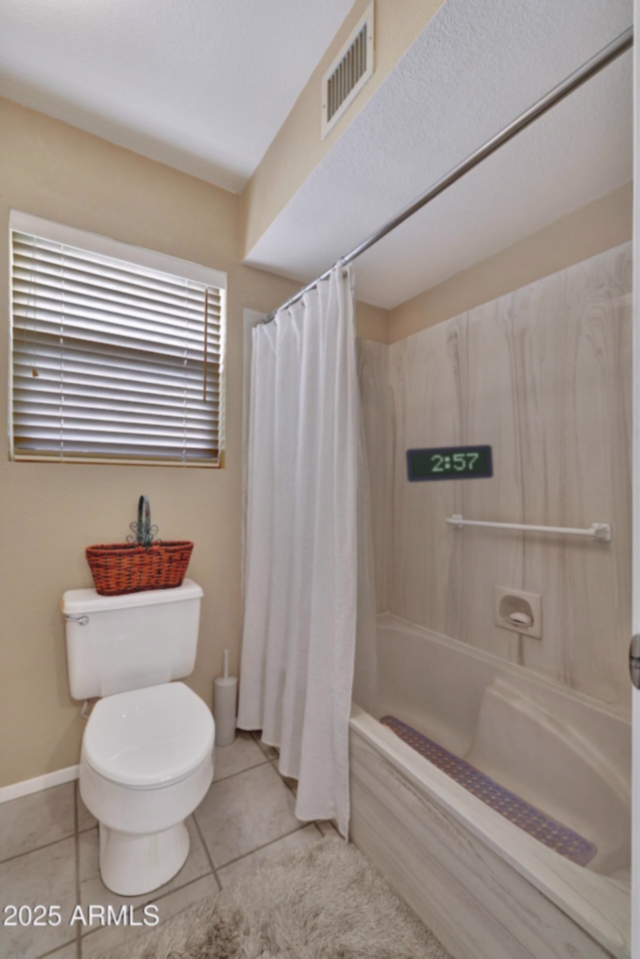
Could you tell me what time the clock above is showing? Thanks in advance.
2:57
